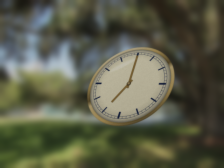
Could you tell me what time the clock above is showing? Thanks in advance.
7:00
